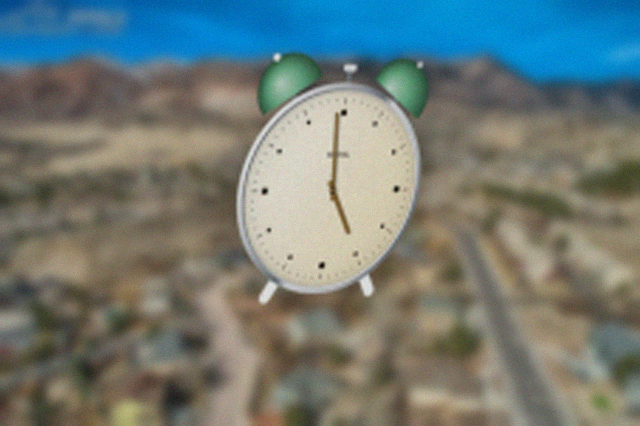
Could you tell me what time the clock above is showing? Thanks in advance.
4:59
